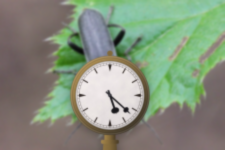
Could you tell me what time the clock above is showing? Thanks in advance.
5:22
